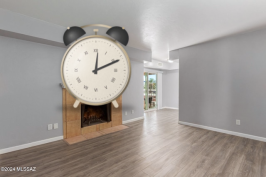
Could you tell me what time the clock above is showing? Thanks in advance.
12:11
